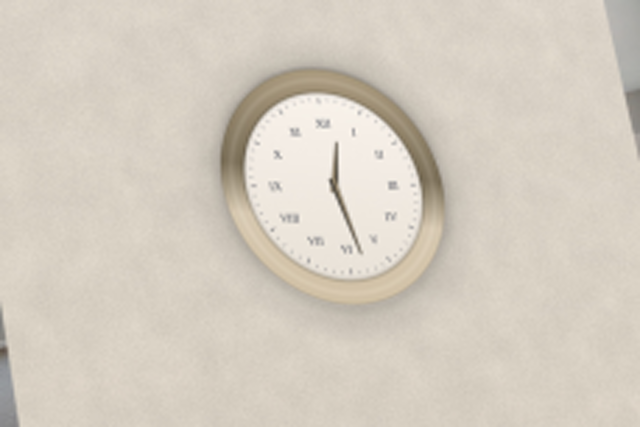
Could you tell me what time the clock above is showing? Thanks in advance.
12:28
